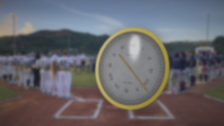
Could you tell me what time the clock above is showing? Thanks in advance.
10:22
